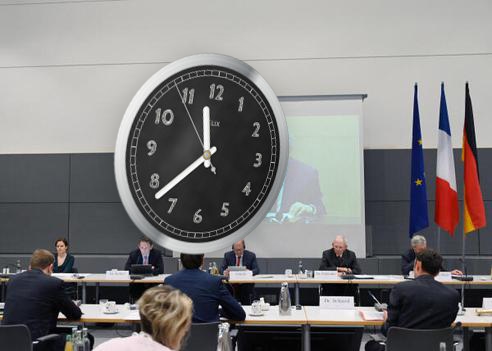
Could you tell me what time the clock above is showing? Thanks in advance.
11:37:54
